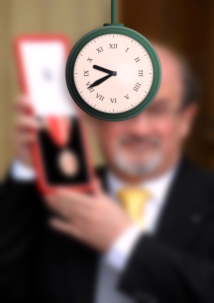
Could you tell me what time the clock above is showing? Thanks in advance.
9:40
